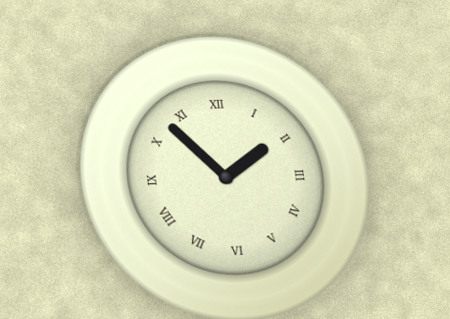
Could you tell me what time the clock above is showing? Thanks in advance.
1:53
